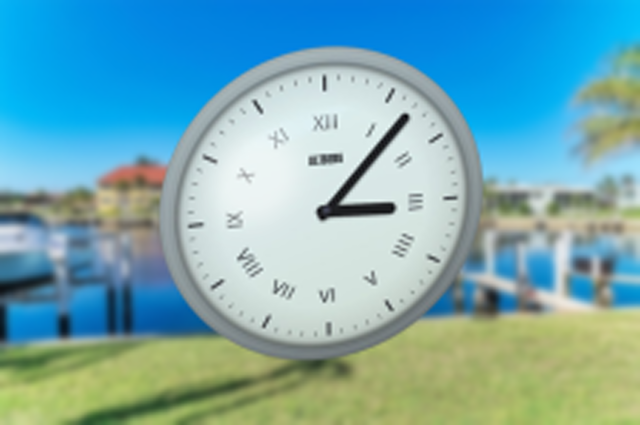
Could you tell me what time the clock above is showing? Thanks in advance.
3:07
